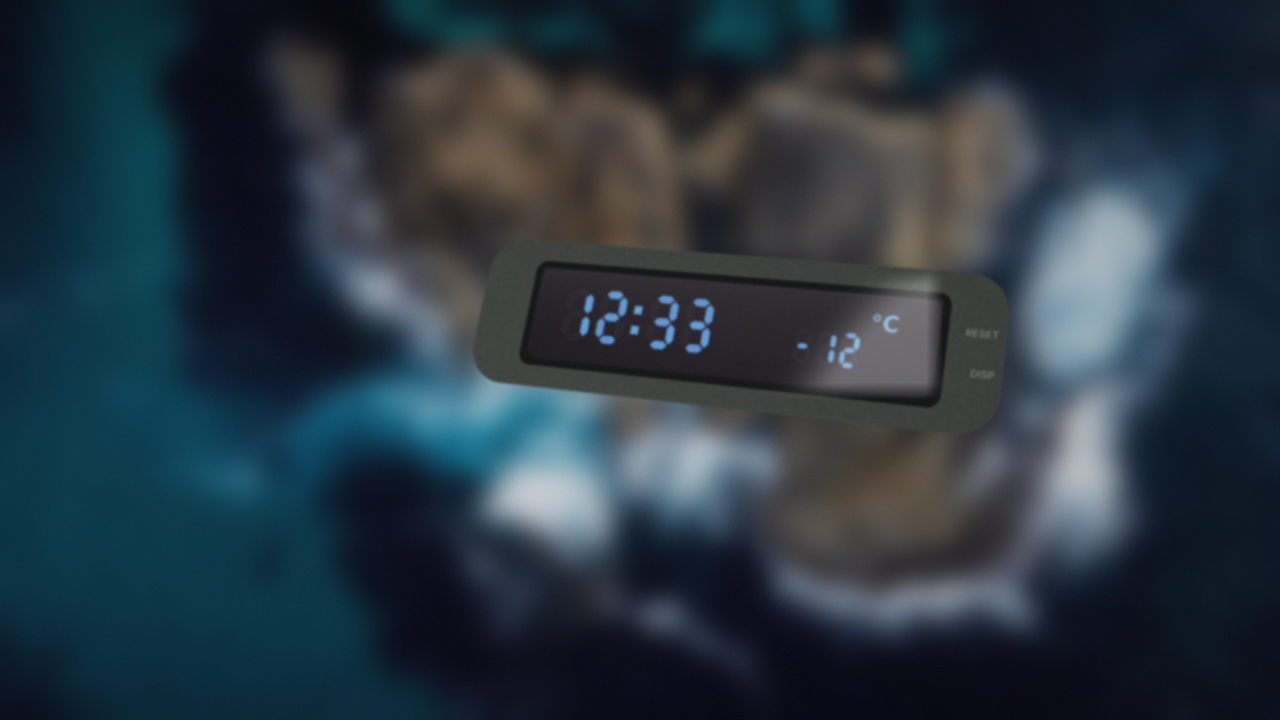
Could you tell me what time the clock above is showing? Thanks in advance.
12:33
